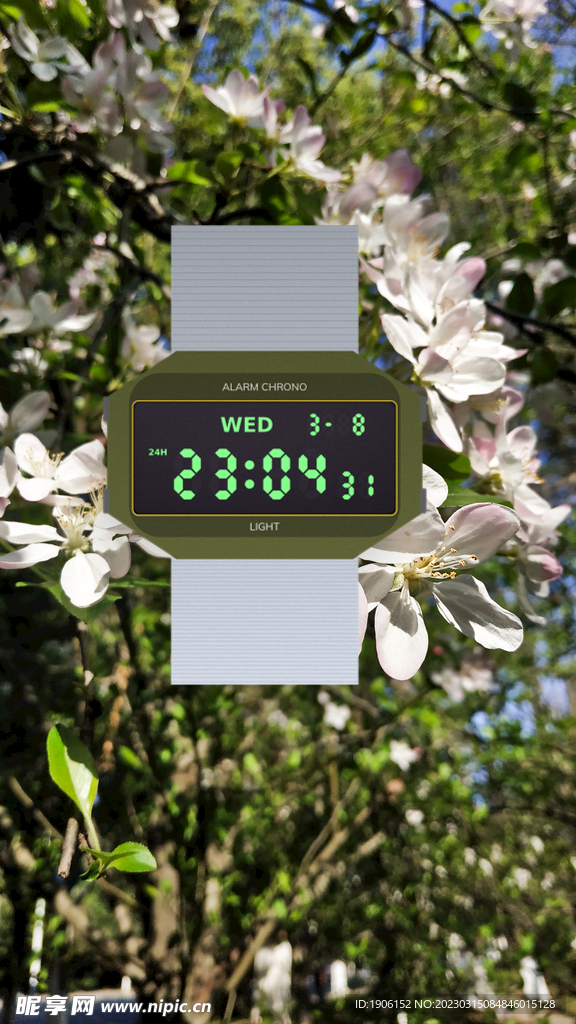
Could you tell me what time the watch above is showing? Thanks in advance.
23:04:31
